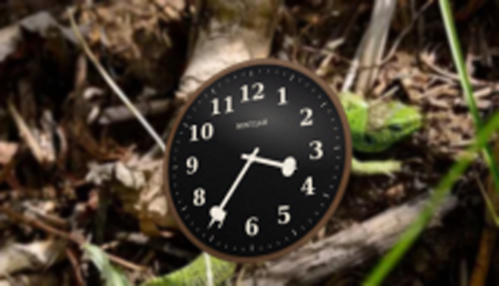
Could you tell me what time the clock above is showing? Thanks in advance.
3:36
